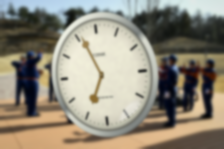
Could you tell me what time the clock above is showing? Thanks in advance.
6:56
